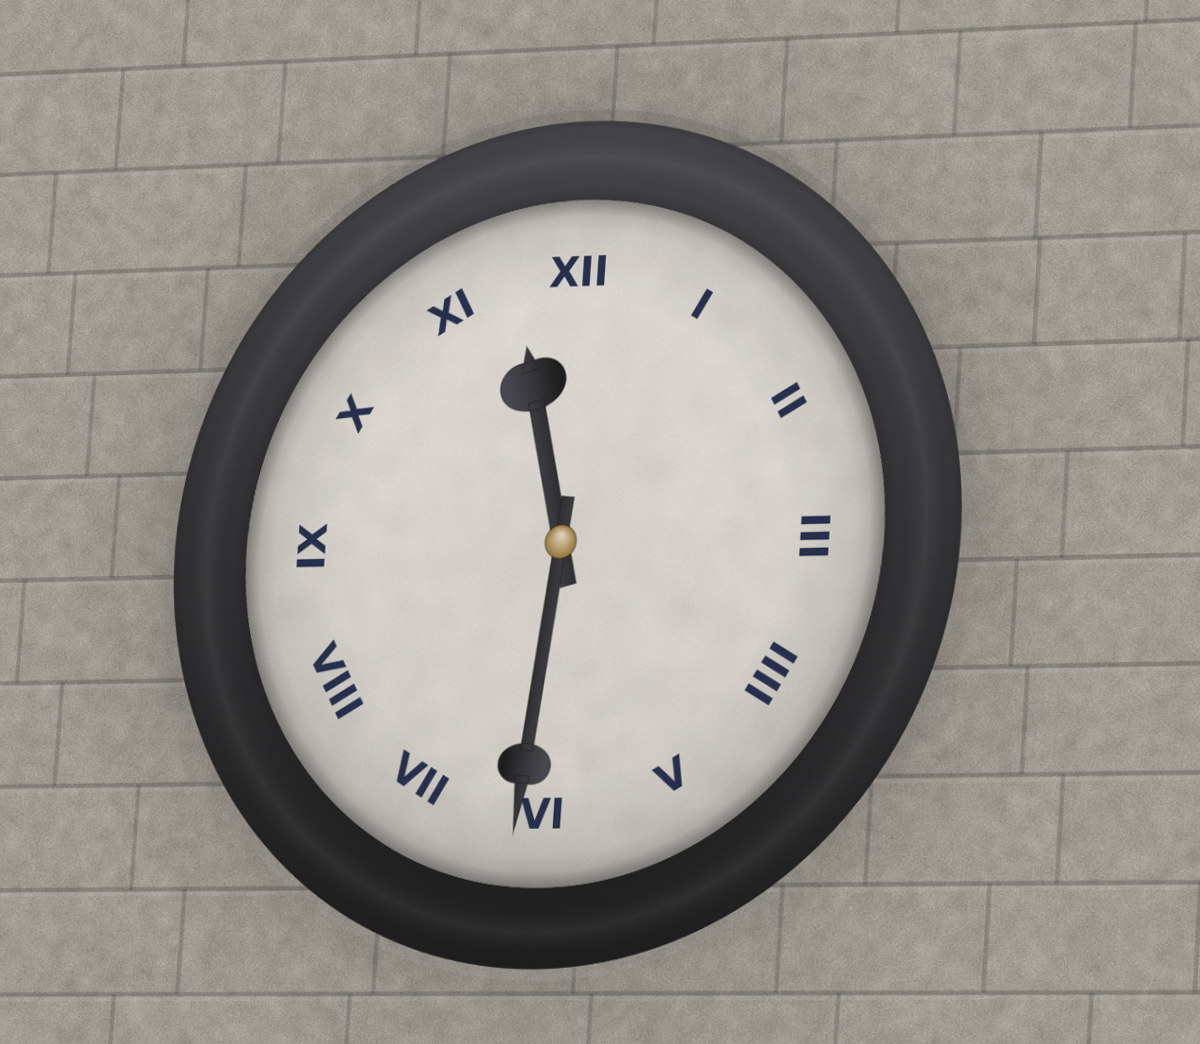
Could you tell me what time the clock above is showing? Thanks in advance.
11:31
